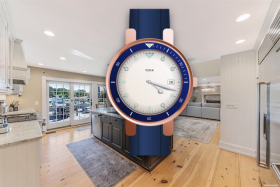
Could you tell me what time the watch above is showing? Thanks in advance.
4:18
